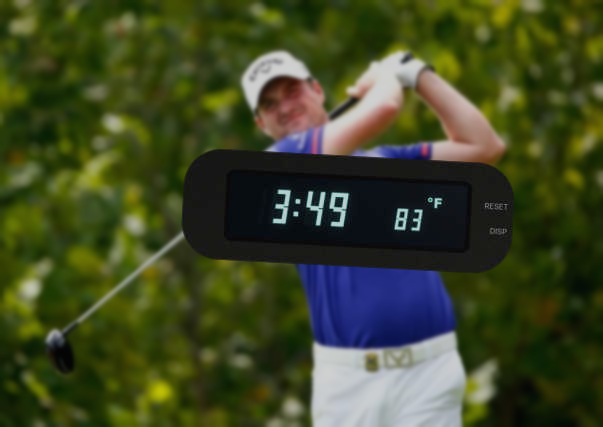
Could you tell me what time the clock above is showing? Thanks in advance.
3:49
